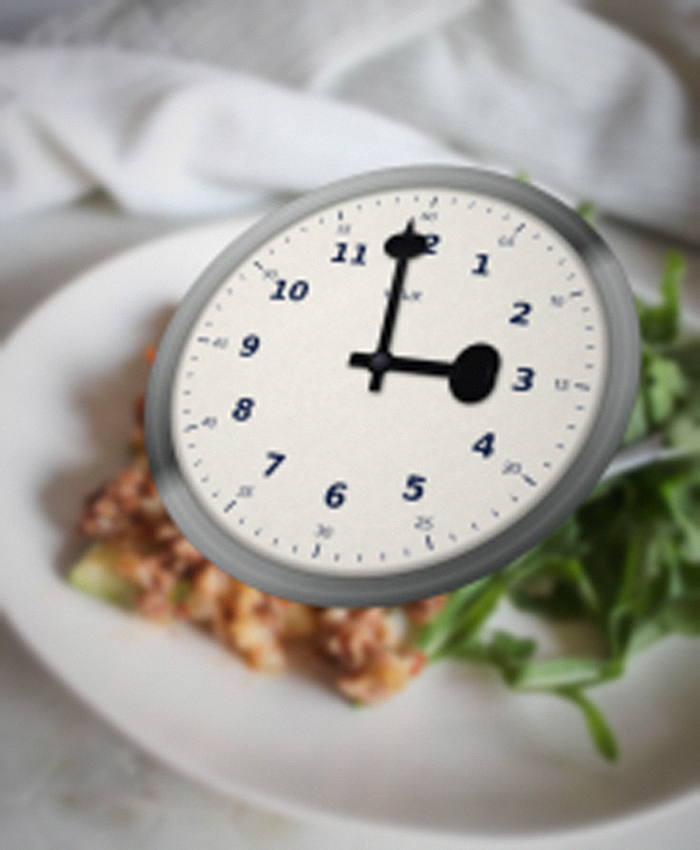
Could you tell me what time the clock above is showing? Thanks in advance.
2:59
